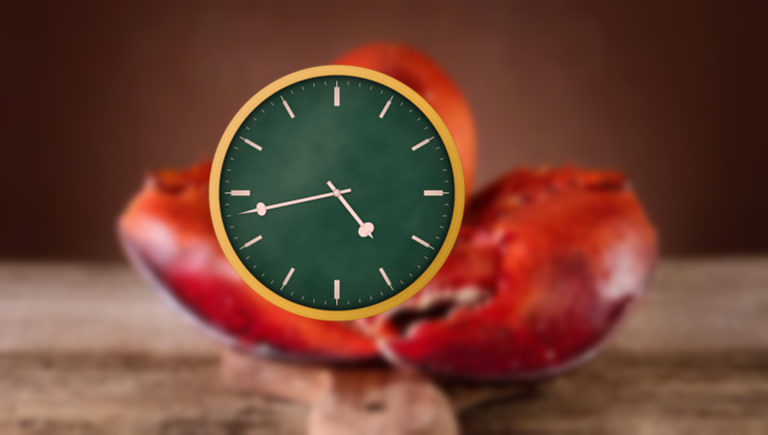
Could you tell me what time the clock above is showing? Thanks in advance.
4:43
